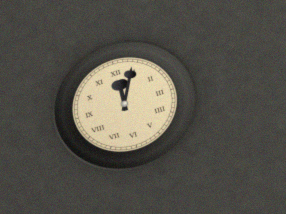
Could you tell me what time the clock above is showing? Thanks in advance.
12:04
